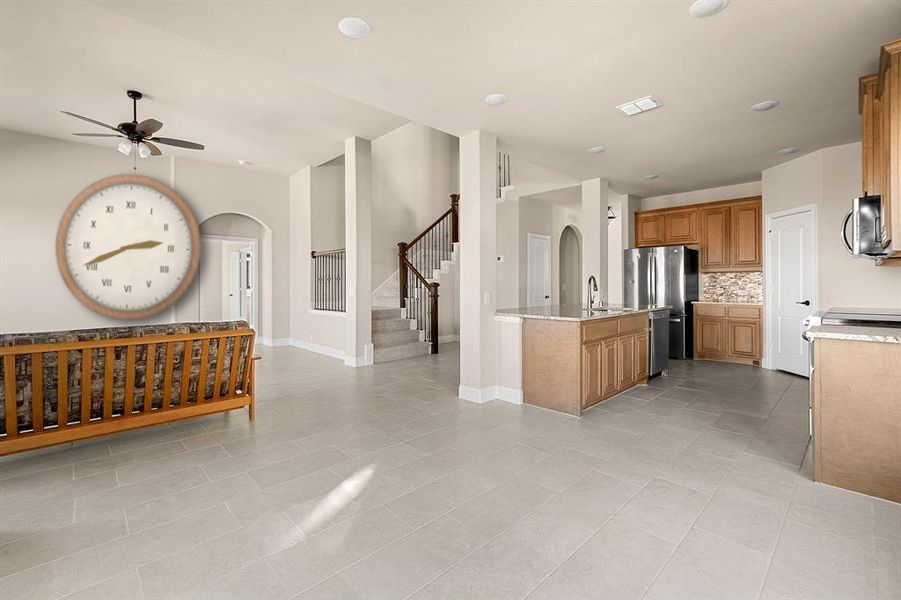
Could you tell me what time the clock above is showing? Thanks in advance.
2:41
